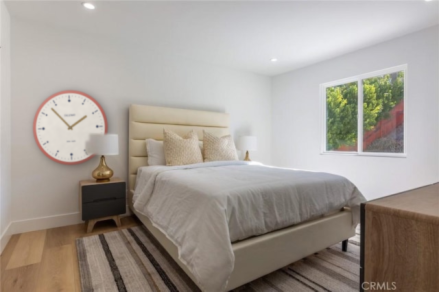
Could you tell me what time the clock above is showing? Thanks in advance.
1:53
